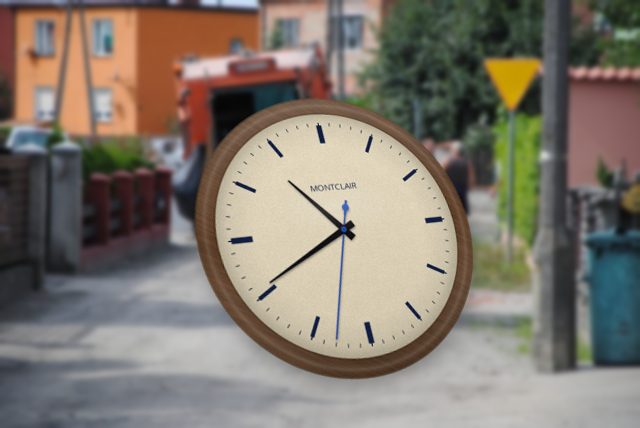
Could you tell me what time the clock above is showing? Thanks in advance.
10:40:33
